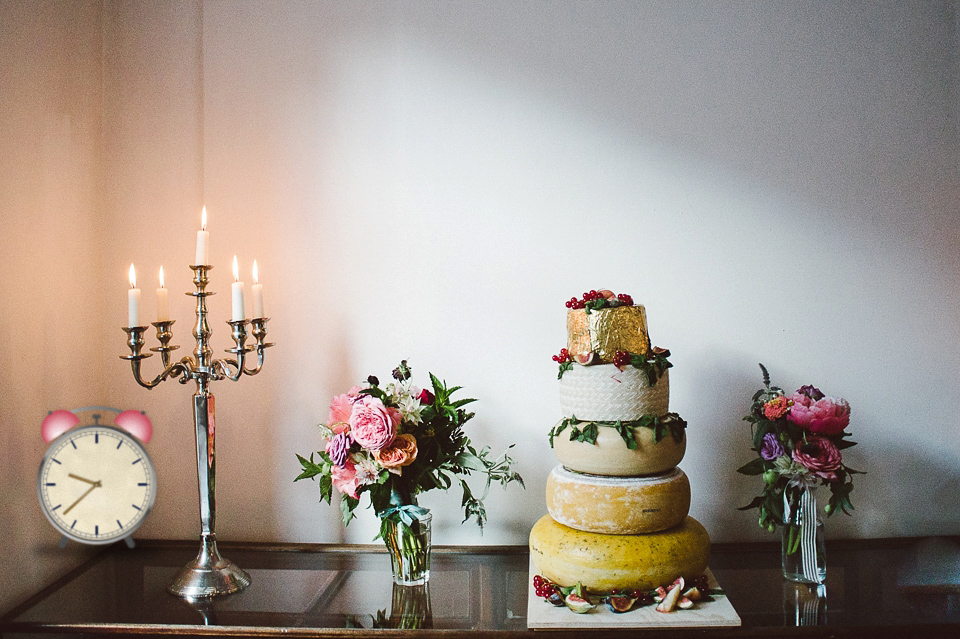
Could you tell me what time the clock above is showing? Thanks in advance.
9:38
